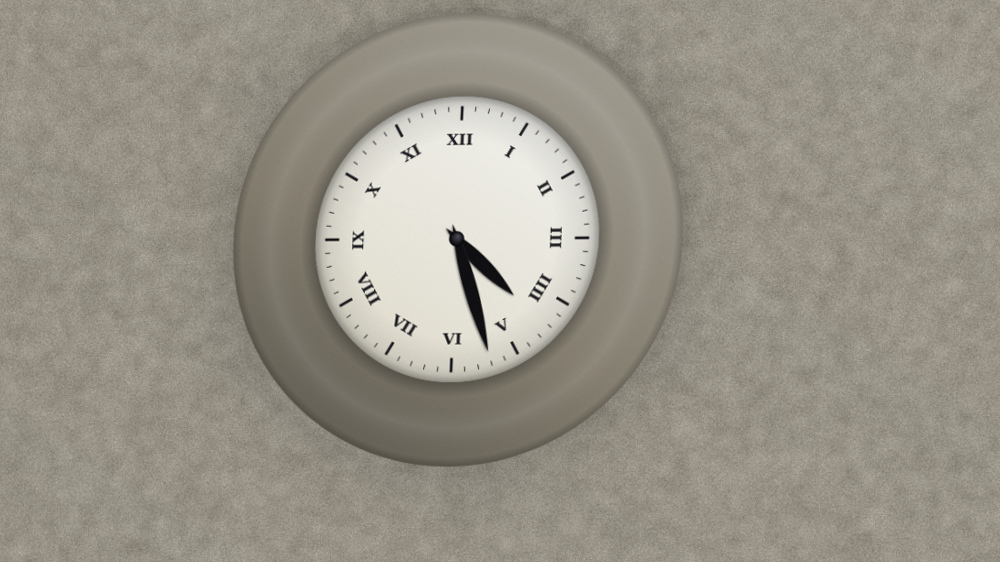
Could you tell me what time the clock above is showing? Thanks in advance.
4:27
